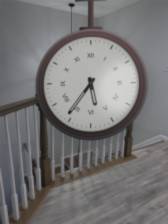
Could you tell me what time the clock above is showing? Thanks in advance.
5:36
